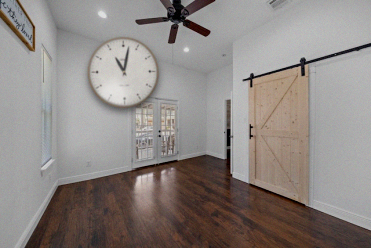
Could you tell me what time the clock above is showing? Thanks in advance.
11:02
